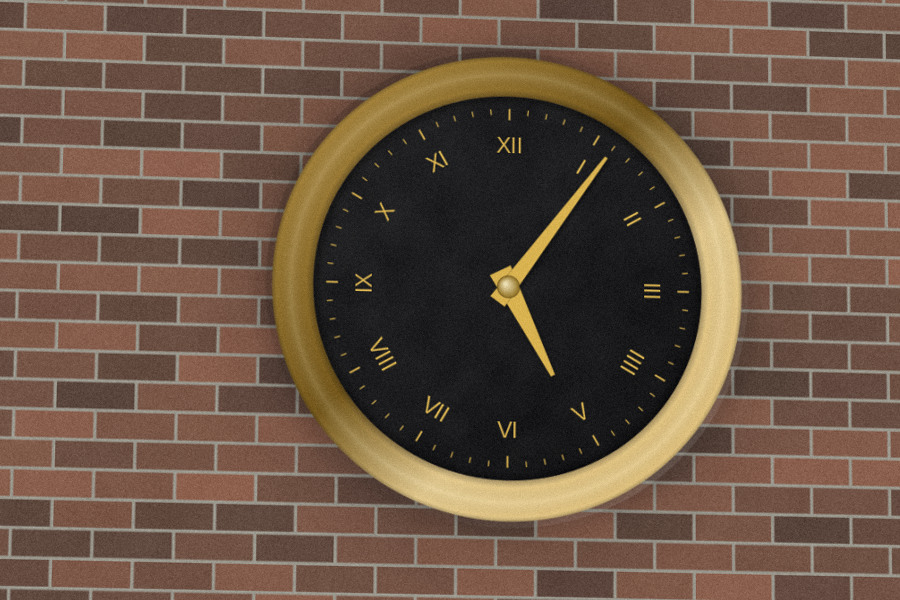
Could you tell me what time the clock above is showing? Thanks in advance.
5:06
